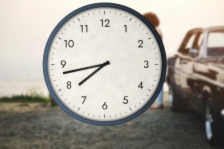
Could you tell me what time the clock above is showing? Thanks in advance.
7:43
